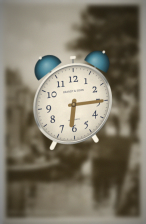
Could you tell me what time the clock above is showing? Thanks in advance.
6:15
